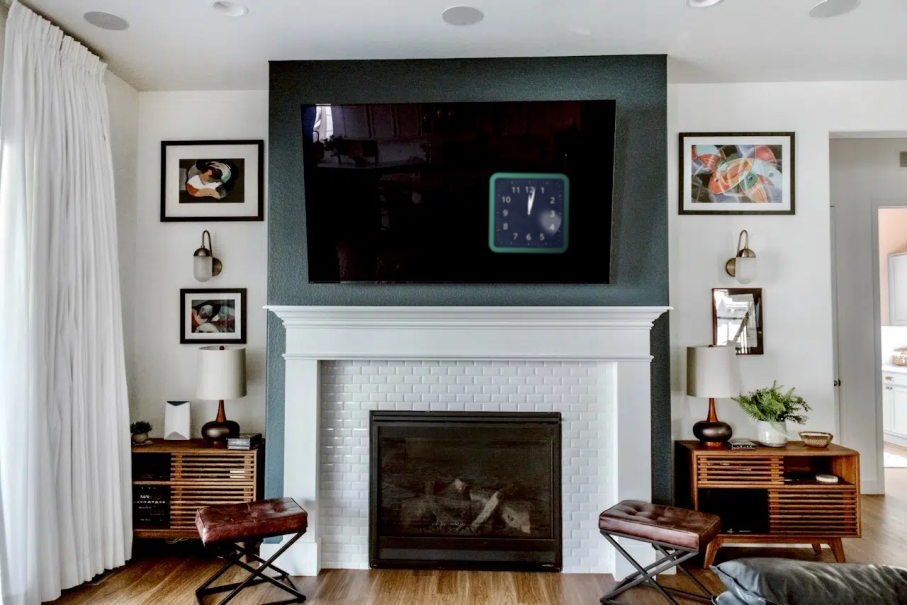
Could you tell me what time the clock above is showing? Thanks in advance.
12:02
